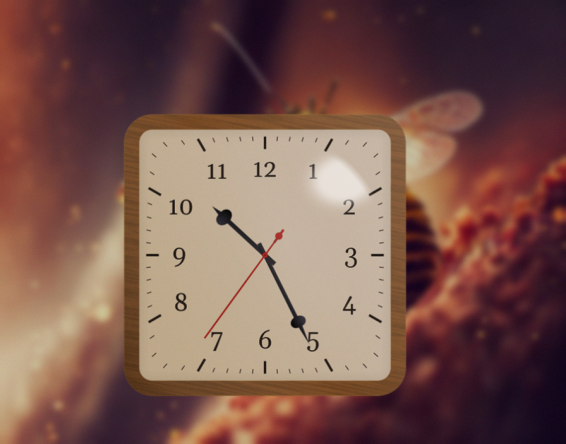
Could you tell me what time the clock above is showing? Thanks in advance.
10:25:36
